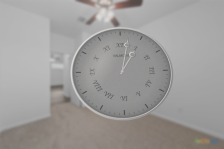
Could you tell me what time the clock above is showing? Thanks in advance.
1:02
